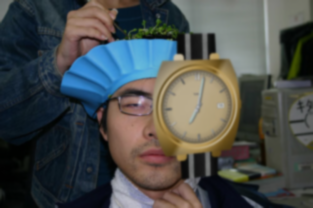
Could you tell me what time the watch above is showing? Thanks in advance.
7:02
